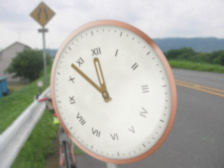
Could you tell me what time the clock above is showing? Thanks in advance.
11:53
